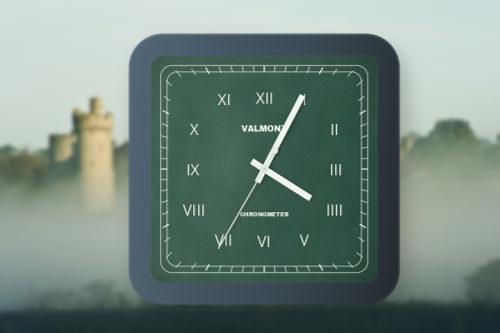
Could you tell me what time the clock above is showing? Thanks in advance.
4:04:35
